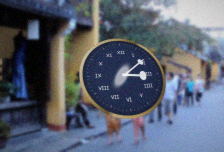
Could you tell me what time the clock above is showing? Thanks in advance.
3:09
